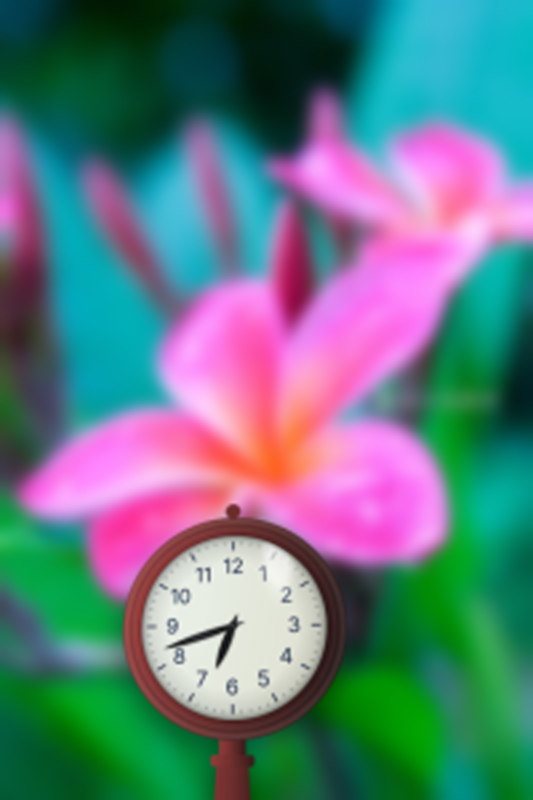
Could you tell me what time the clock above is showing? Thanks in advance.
6:42
